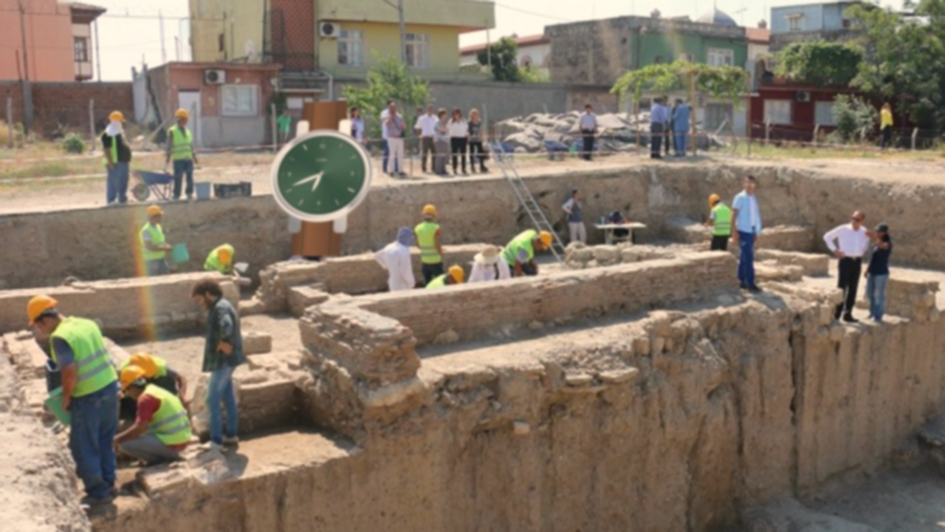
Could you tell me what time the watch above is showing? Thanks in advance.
6:41
